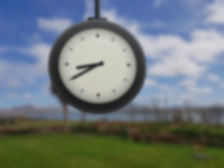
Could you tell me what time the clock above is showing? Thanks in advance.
8:40
